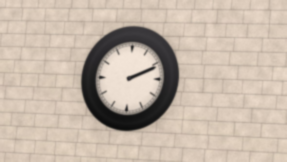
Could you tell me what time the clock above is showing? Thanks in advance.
2:11
